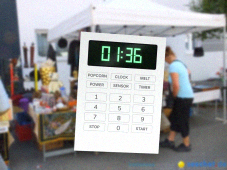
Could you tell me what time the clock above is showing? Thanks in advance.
1:36
